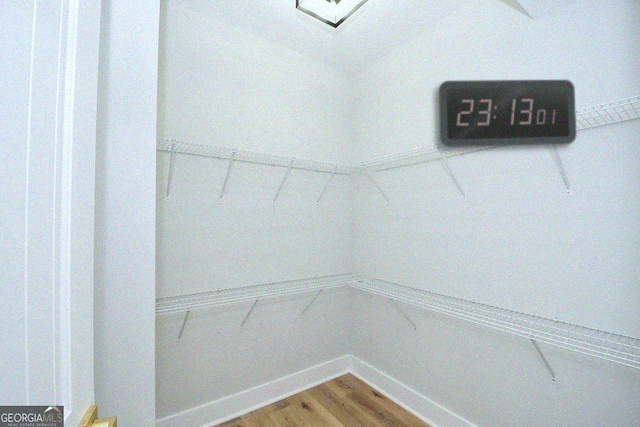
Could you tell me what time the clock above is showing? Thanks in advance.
23:13:01
